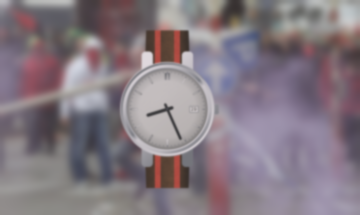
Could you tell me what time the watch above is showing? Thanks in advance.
8:26
